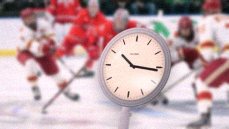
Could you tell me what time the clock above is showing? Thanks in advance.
10:16
